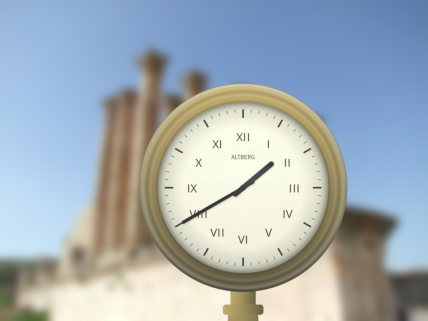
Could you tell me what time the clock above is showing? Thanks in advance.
1:40
